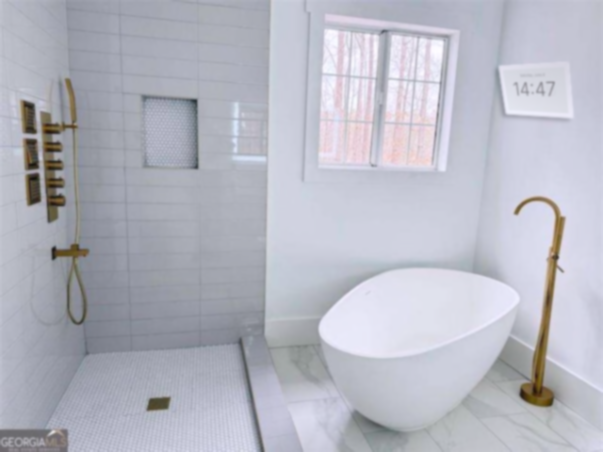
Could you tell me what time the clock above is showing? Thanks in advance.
14:47
